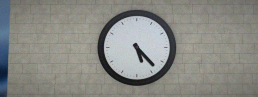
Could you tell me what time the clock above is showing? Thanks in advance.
5:23
